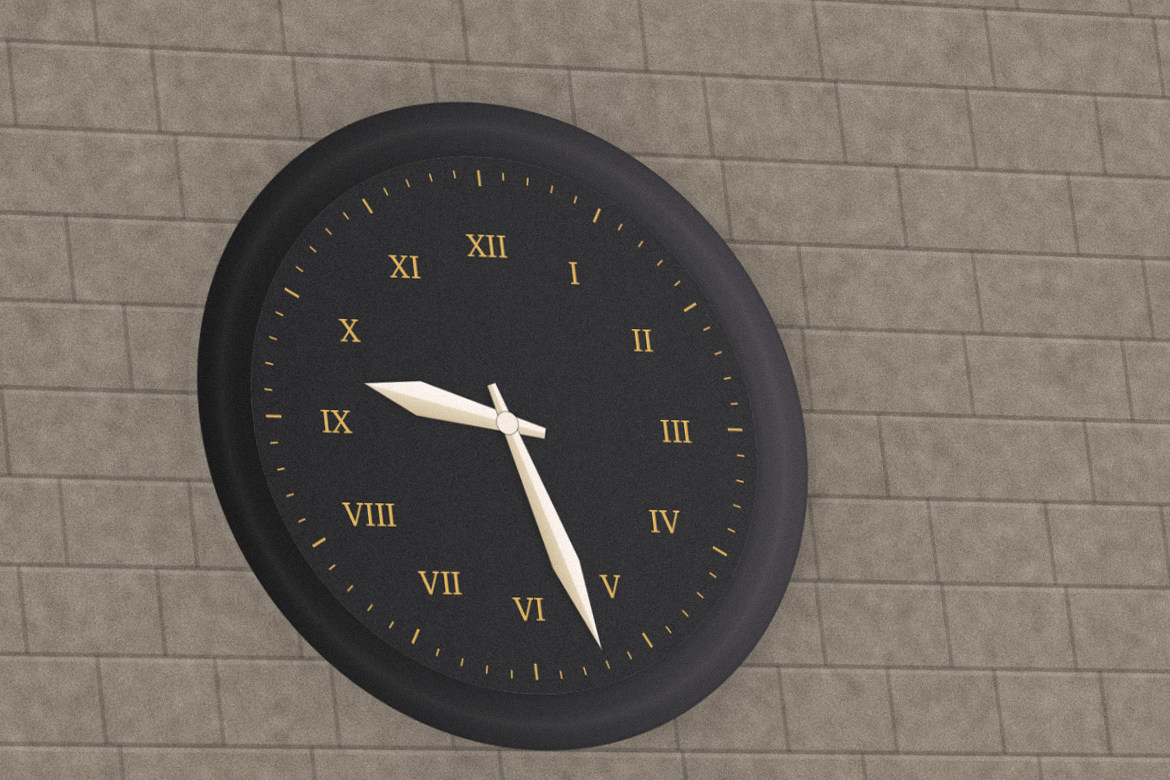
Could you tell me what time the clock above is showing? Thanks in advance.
9:27
